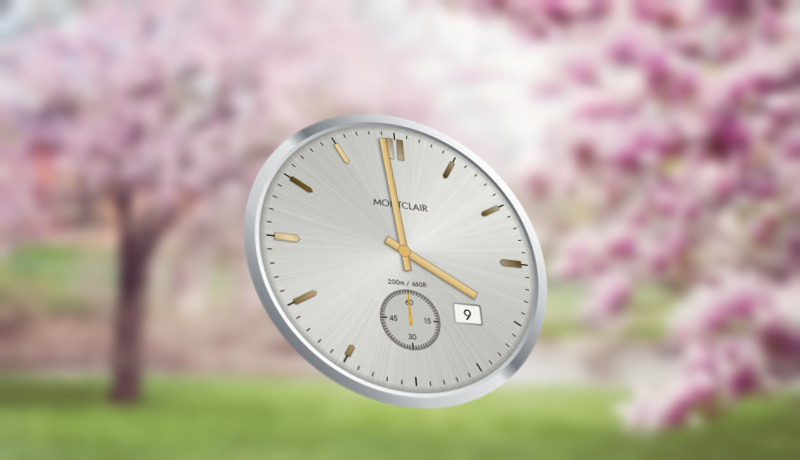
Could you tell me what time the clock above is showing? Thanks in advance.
3:59
